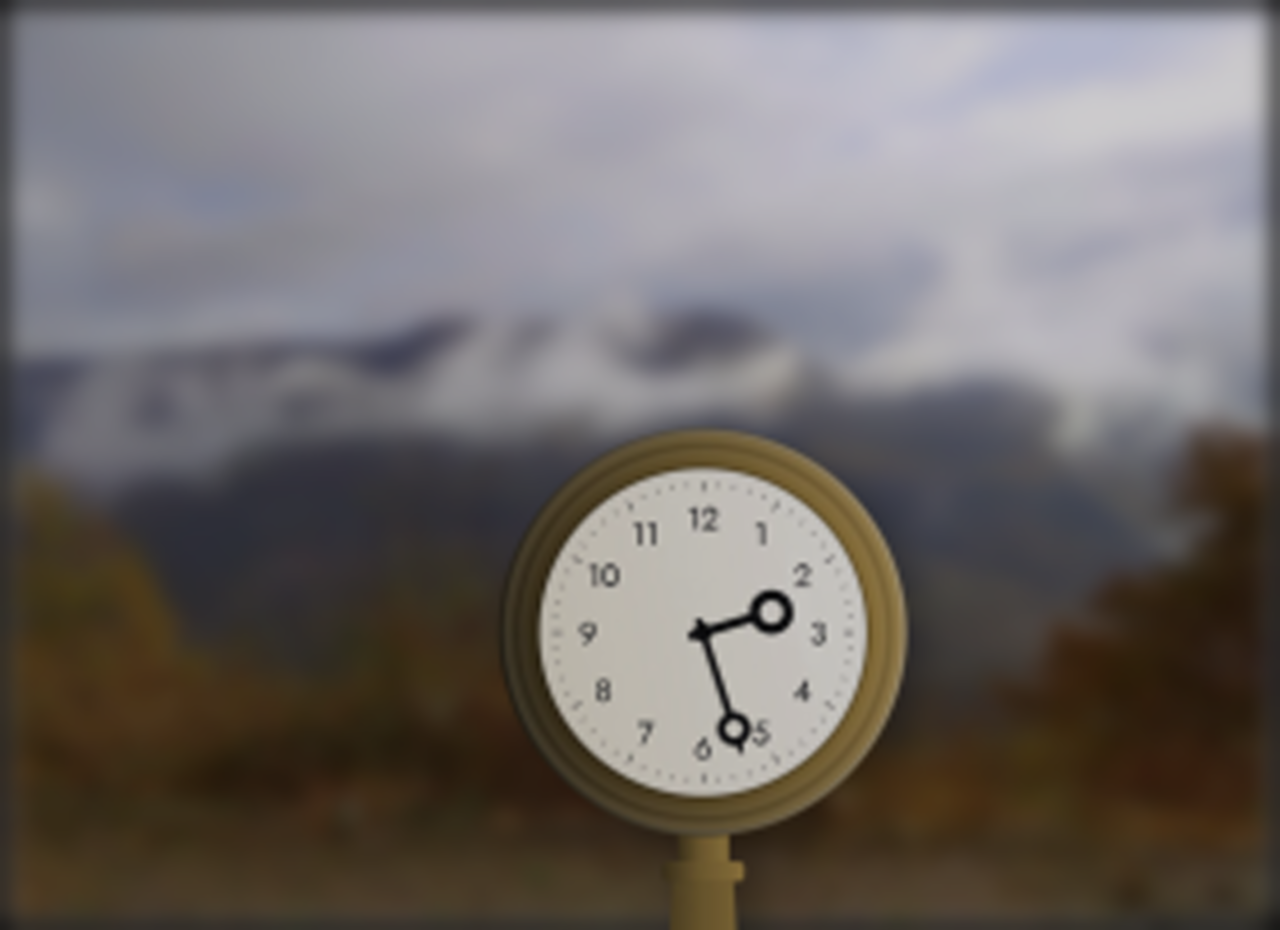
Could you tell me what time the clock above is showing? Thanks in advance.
2:27
